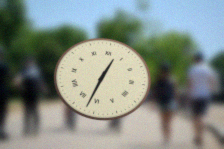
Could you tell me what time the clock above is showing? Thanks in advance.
12:32
